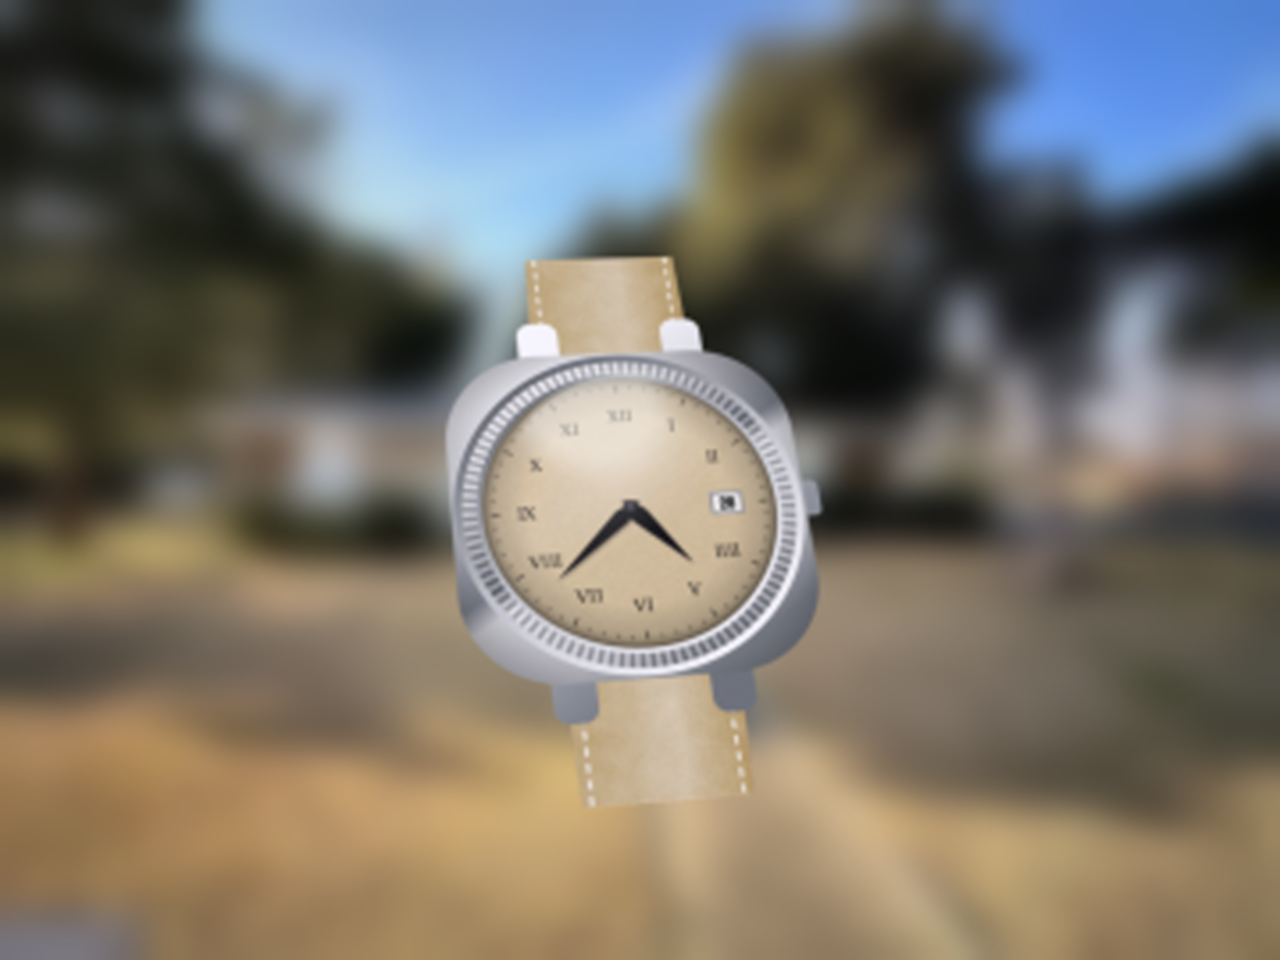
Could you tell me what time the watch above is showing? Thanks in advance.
4:38
